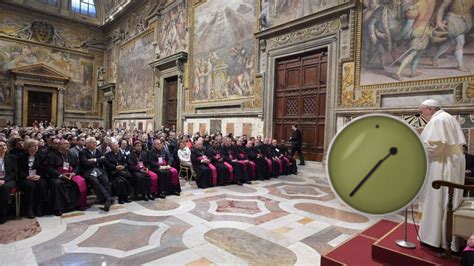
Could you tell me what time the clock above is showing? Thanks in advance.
1:37
